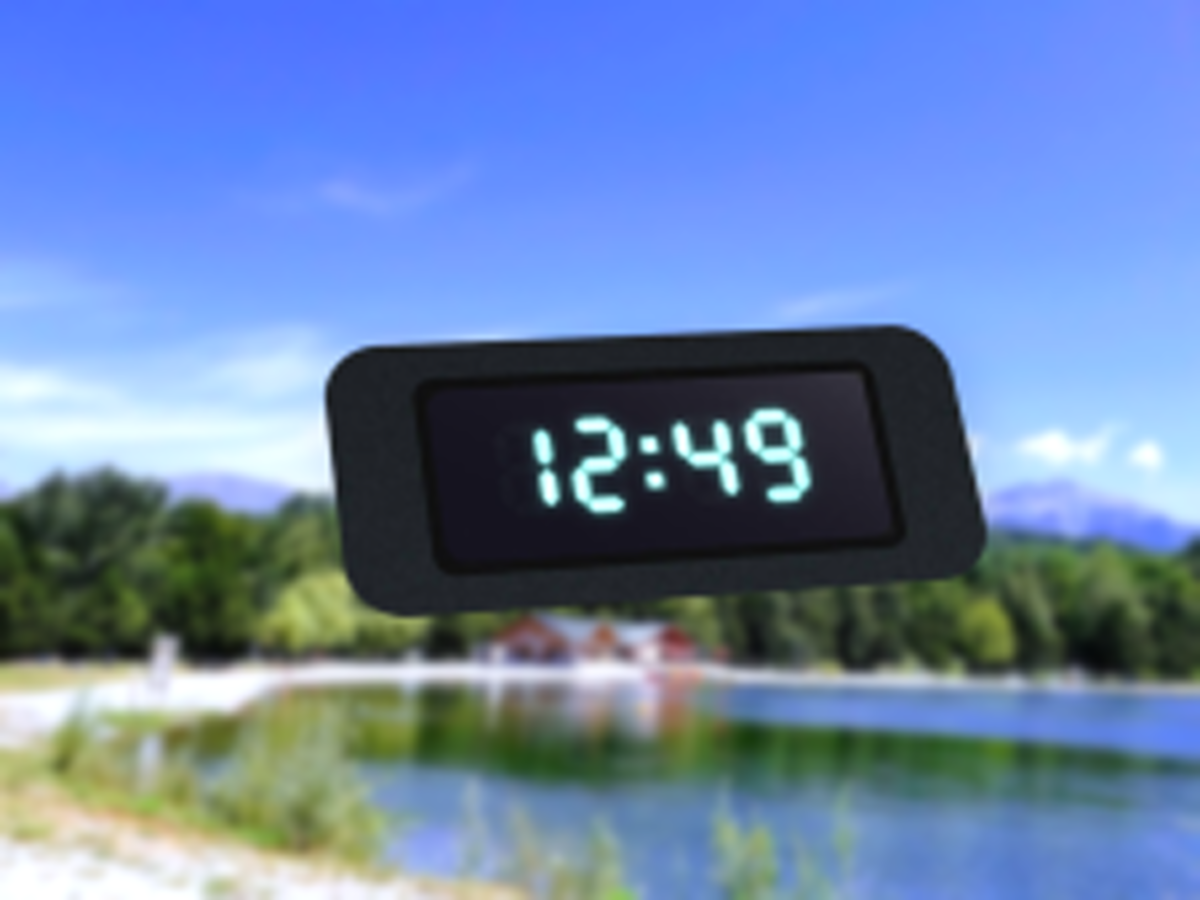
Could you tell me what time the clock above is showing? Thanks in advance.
12:49
